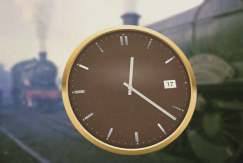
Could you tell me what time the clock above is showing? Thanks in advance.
12:22
